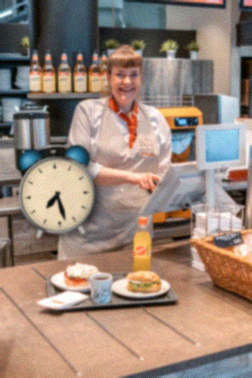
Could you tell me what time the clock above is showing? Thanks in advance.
7:28
